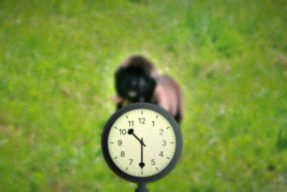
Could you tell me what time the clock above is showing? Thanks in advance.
10:30
